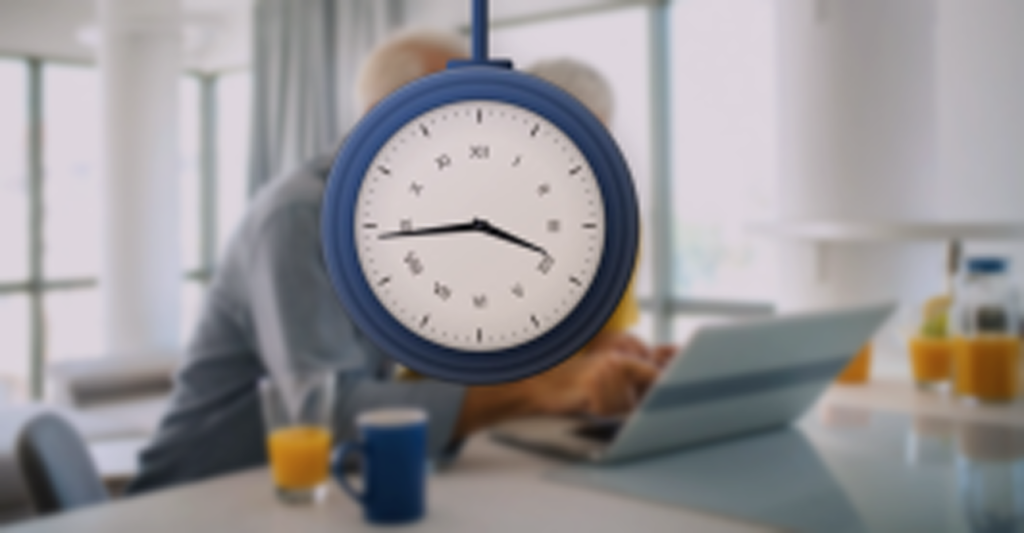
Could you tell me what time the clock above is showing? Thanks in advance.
3:44
